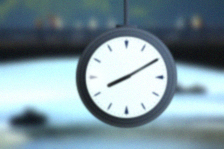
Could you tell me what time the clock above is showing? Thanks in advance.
8:10
